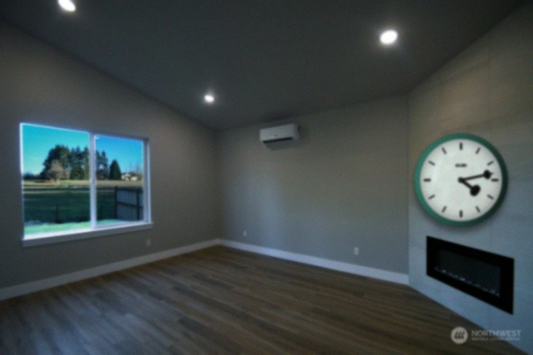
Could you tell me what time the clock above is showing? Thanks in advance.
4:13
